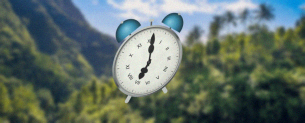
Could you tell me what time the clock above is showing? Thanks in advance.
7:01
